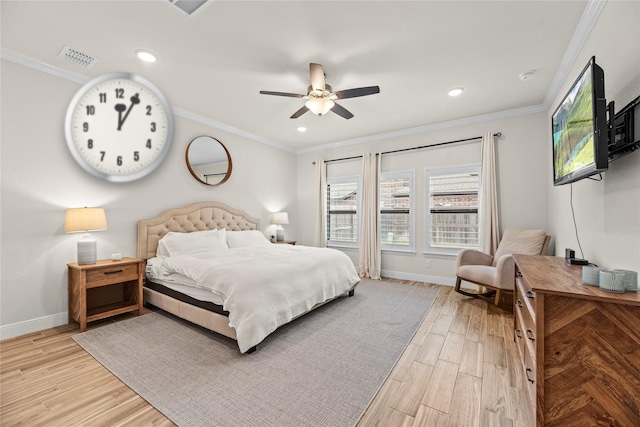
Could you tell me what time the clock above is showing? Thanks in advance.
12:05
